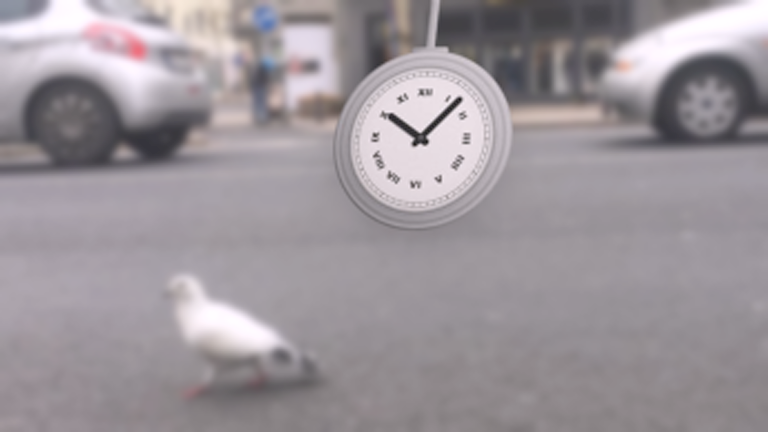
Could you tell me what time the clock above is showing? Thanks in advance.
10:07
